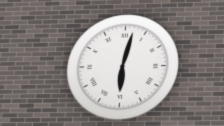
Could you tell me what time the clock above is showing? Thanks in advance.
6:02
